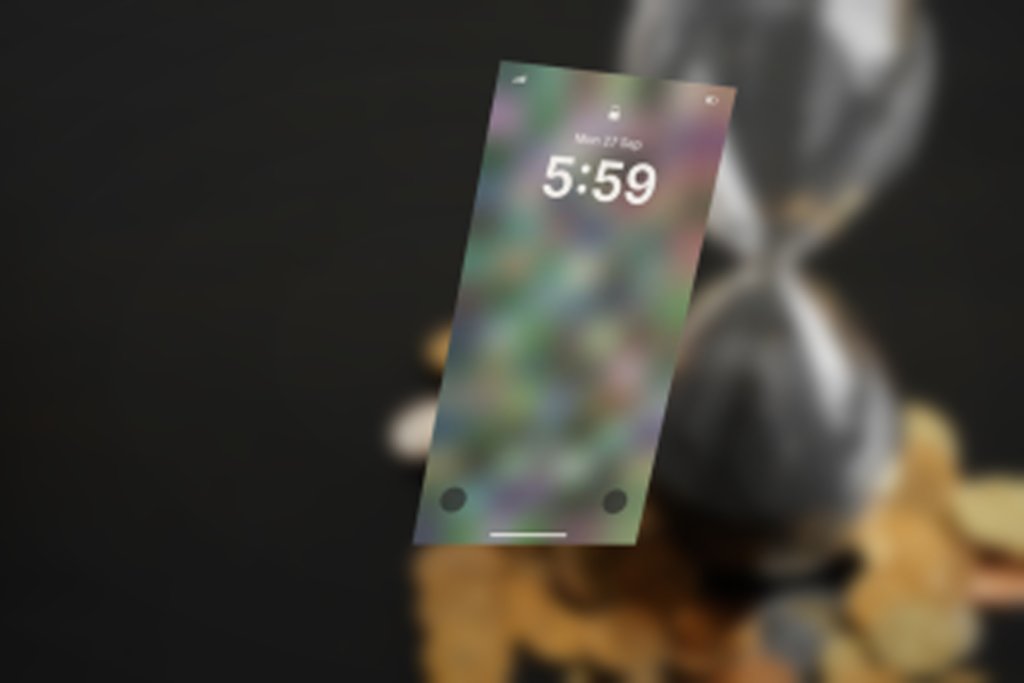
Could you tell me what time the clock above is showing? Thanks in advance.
5:59
